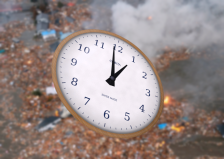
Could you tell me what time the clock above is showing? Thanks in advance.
12:59
